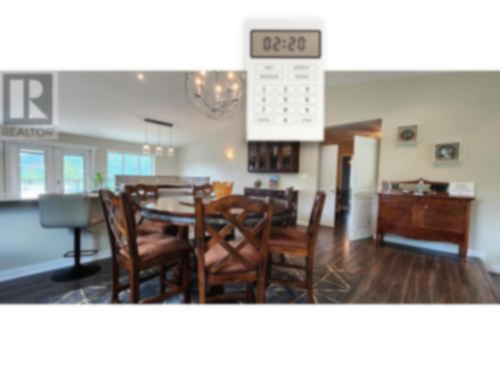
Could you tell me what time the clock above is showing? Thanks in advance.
2:20
